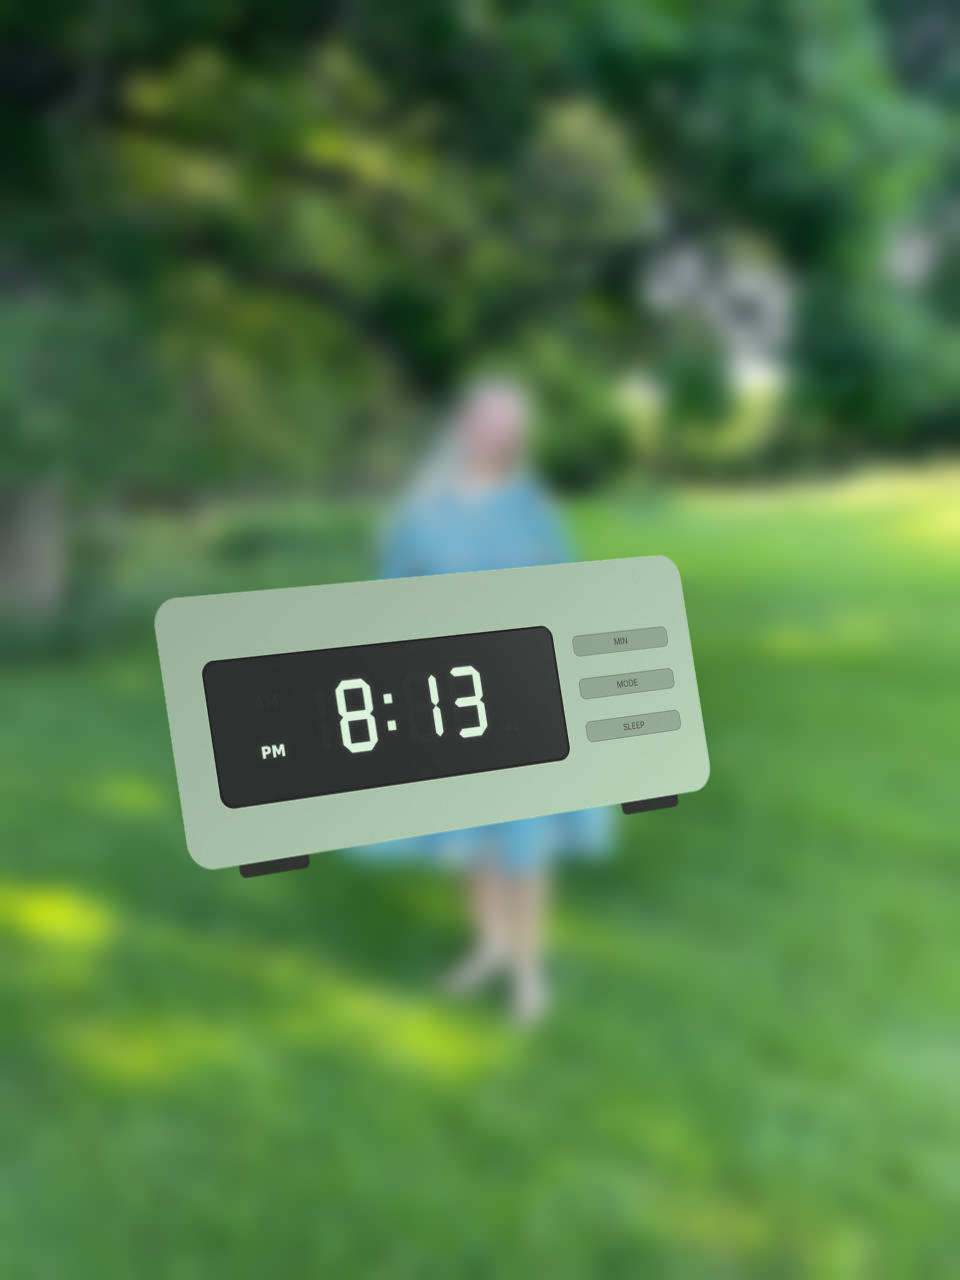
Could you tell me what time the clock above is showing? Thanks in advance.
8:13
